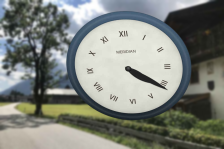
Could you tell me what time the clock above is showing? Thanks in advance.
4:21
